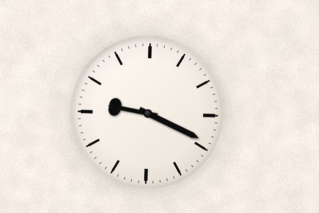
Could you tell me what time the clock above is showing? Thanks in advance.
9:19
